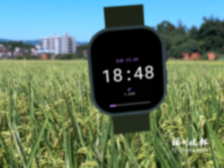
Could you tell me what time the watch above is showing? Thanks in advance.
18:48
